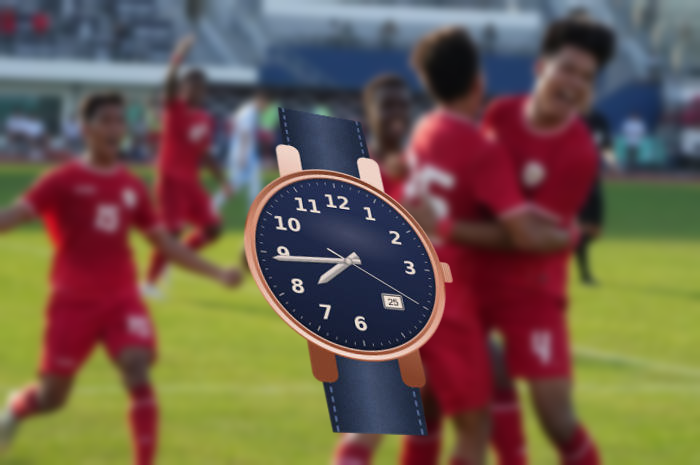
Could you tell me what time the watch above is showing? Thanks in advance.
7:44:20
